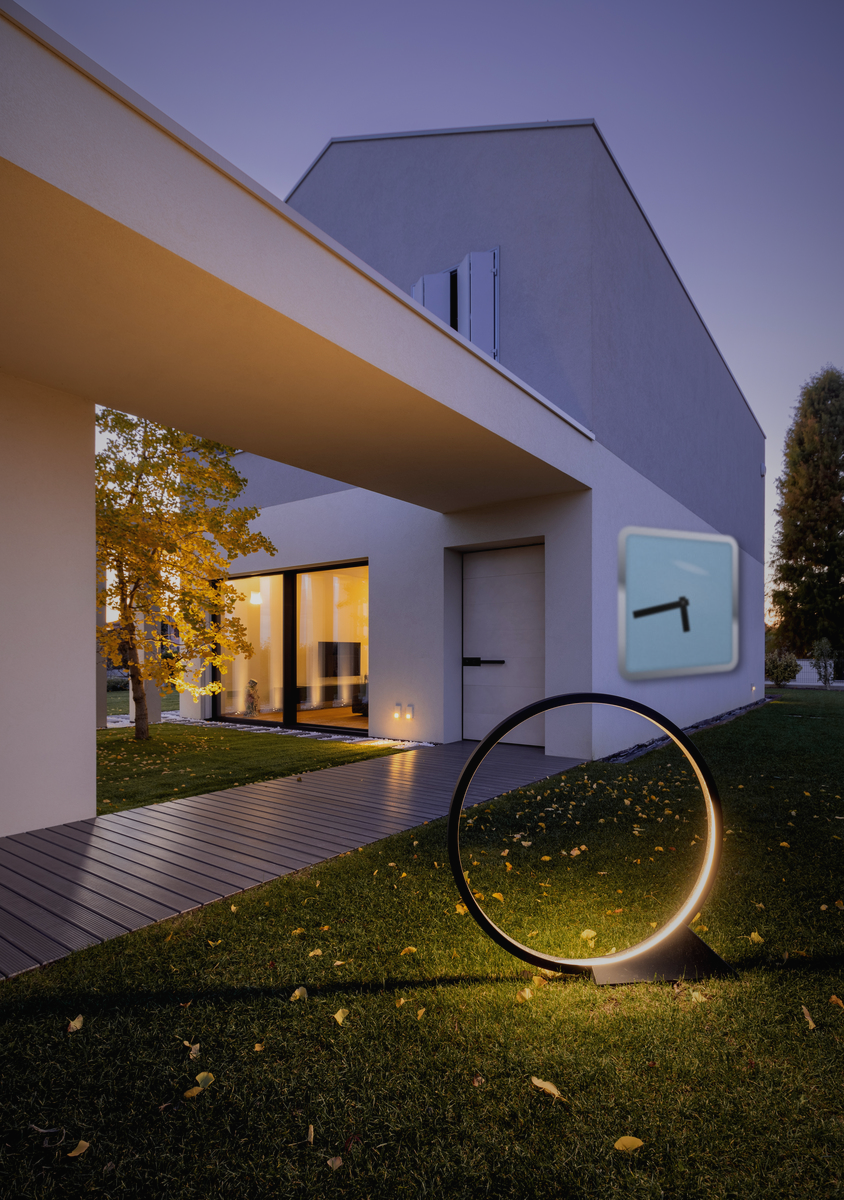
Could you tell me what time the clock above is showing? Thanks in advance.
5:43
